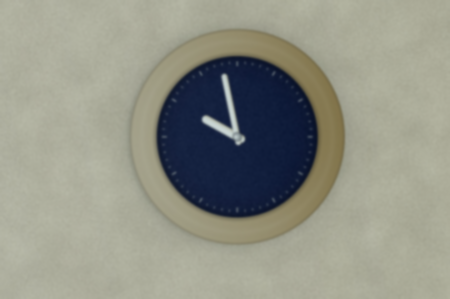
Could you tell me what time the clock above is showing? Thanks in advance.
9:58
